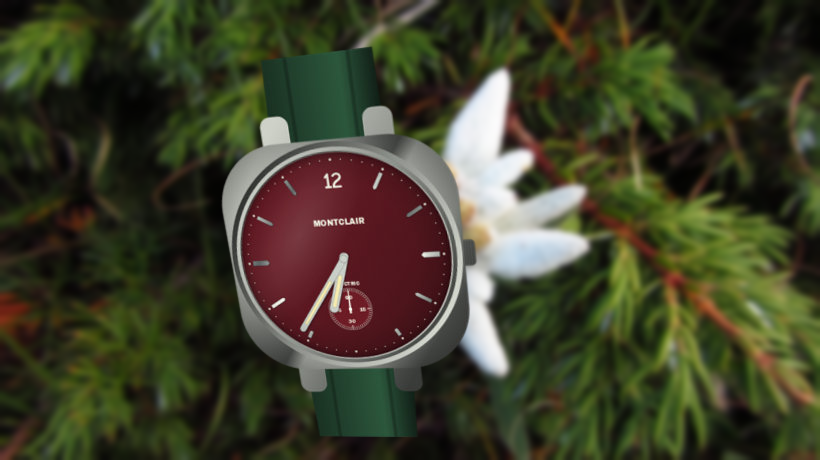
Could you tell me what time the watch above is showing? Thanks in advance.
6:36
